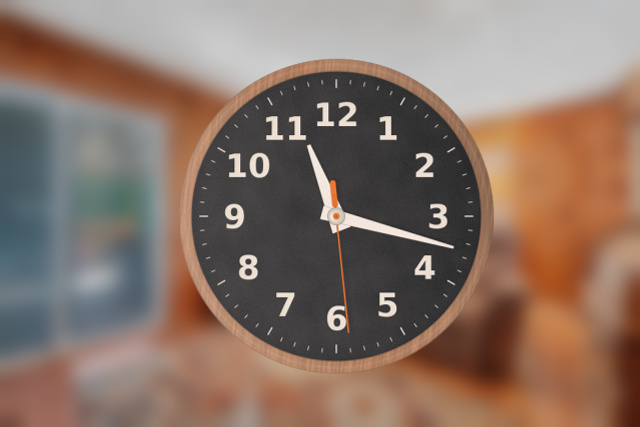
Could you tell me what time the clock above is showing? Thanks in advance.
11:17:29
